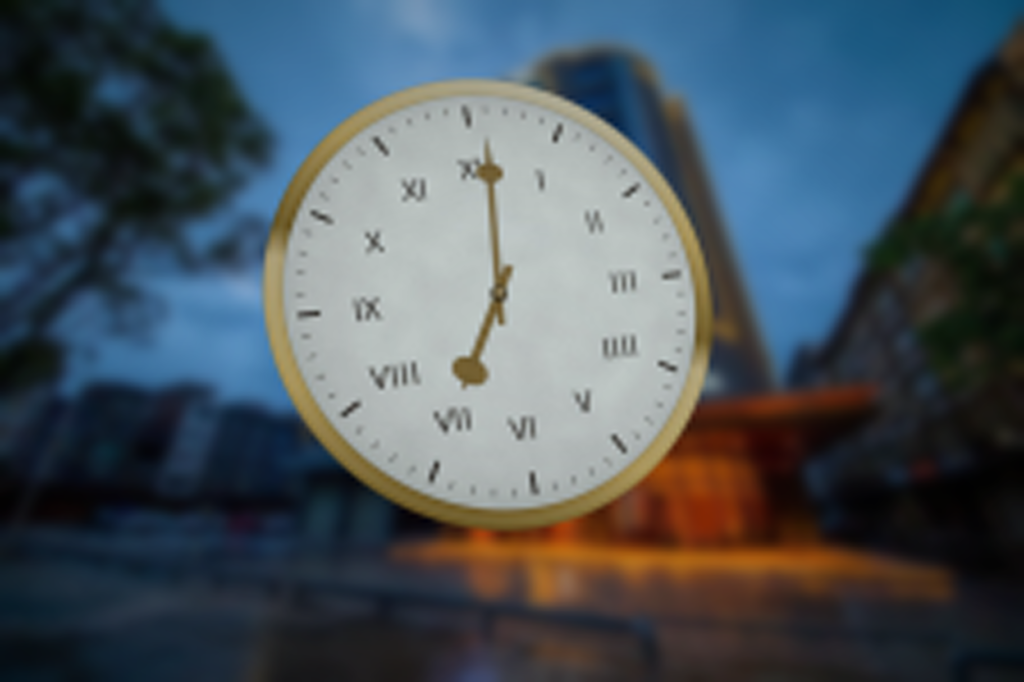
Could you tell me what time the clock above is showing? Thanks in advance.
7:01
